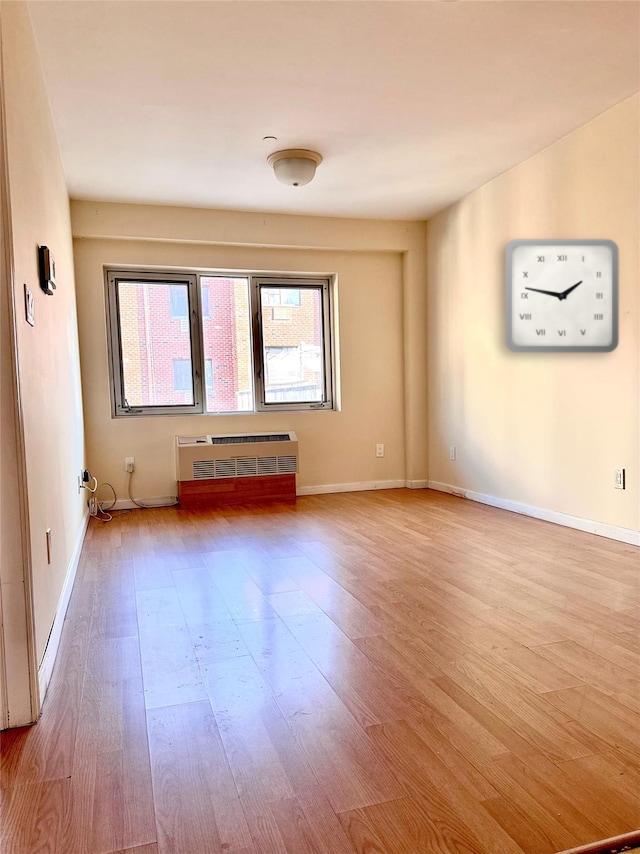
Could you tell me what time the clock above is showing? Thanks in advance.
1:47
